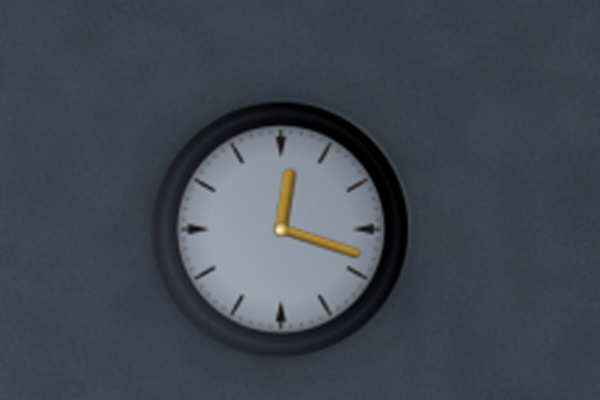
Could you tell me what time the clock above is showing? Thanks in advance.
12:18
